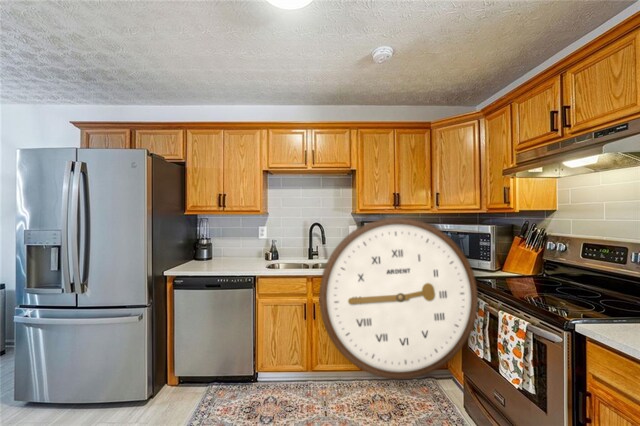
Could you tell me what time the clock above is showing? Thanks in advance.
2:45
